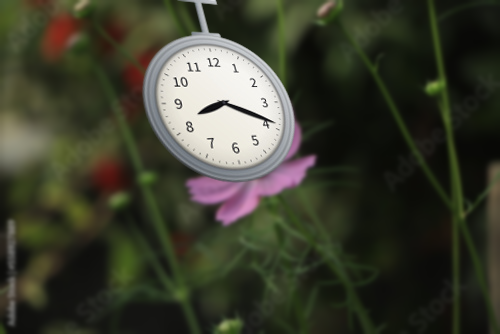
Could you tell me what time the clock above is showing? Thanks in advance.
8:19
